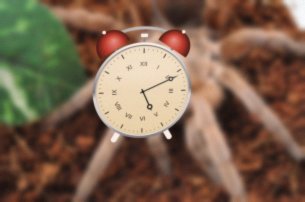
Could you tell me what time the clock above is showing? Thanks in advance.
5:11
